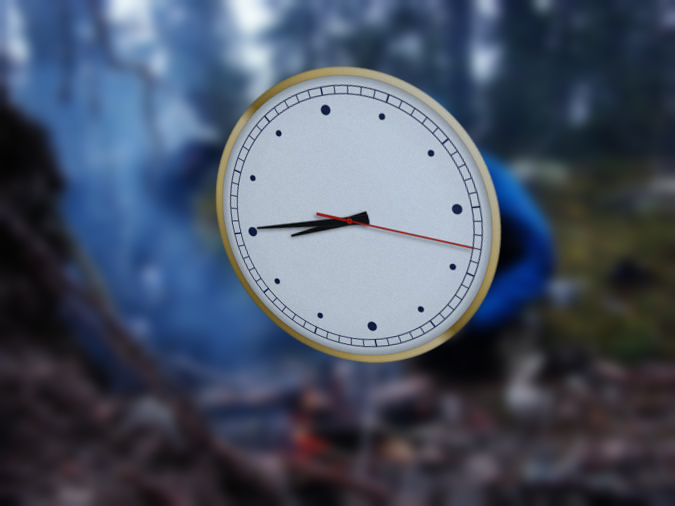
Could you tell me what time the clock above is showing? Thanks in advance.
8:45:18
